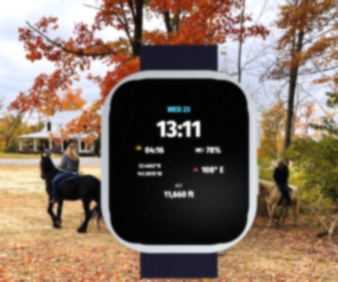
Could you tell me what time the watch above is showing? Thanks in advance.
13:11
